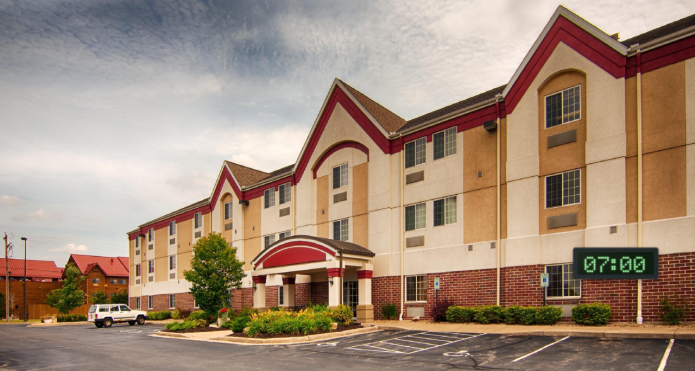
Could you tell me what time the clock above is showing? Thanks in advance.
7:00
